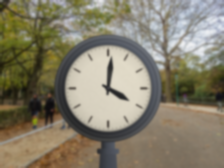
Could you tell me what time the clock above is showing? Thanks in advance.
4:01
